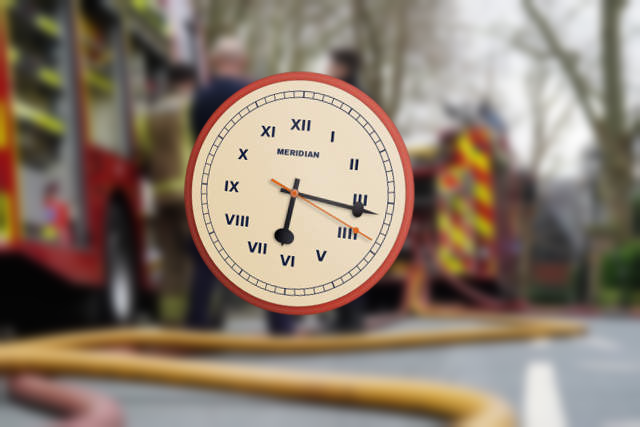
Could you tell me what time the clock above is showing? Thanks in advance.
6:16:19
